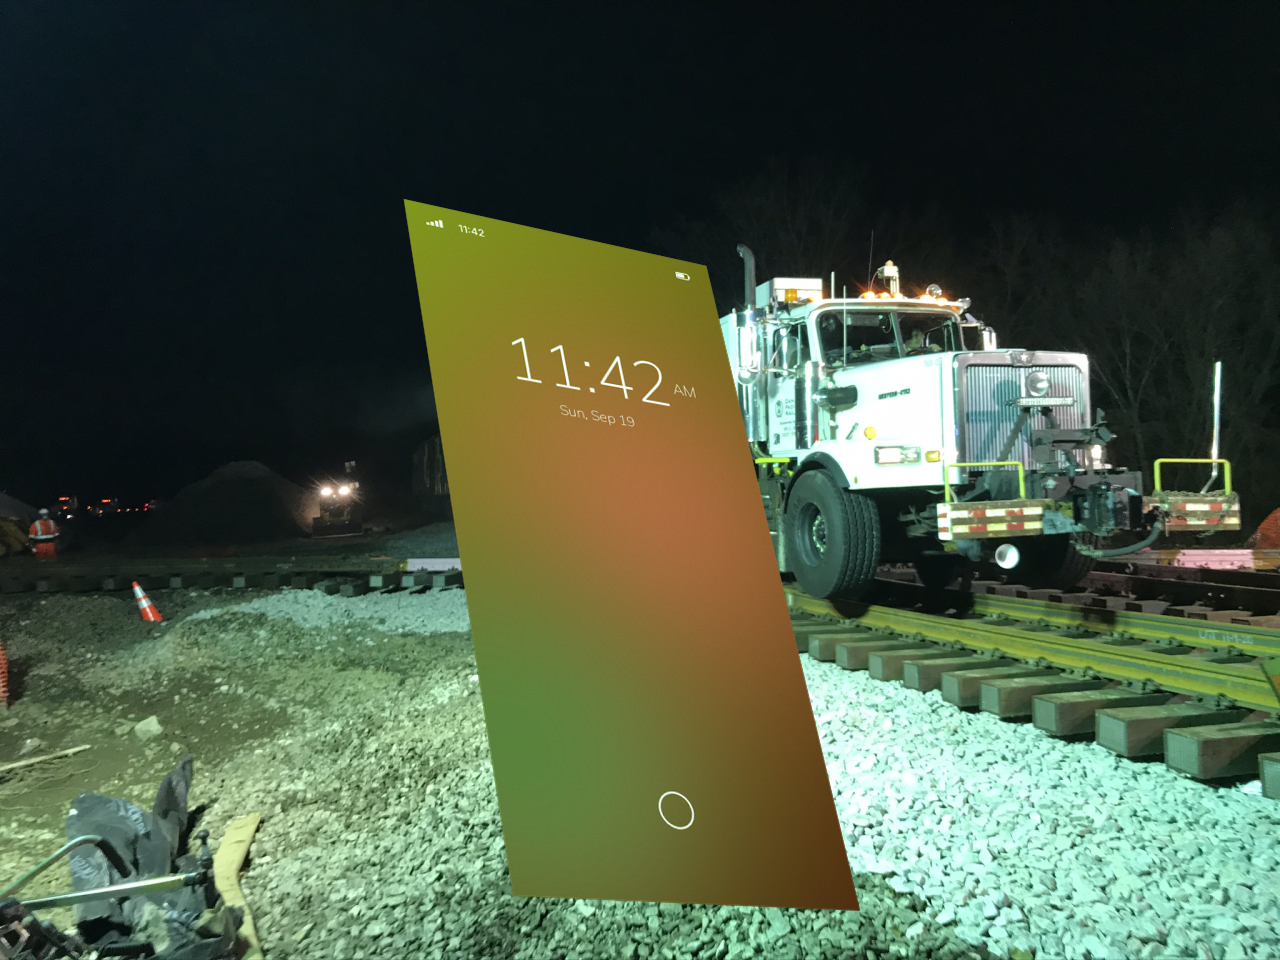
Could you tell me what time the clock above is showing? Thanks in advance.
11:42
